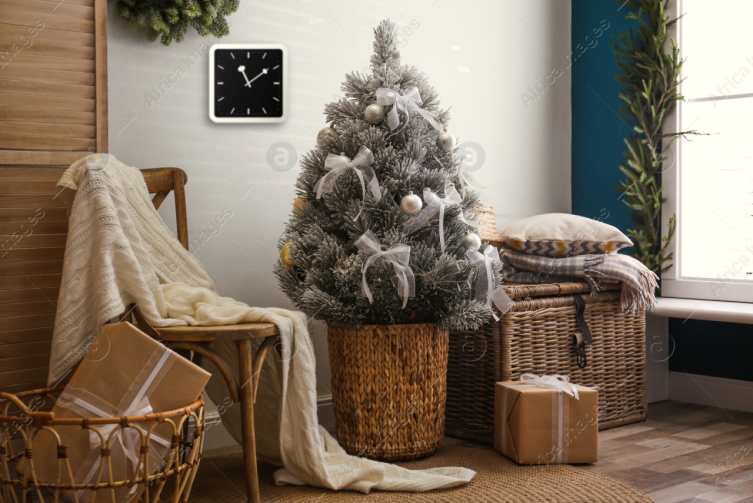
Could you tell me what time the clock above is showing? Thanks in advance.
11:09
